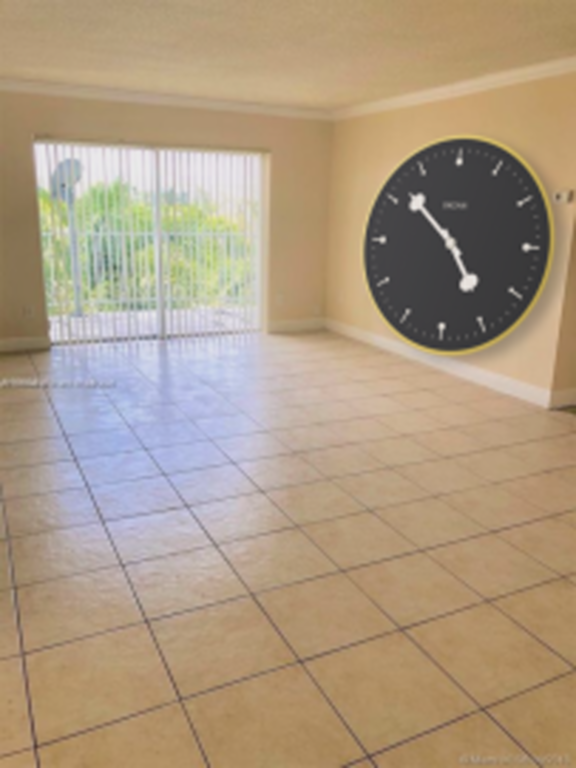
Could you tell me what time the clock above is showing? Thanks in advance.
4:52
